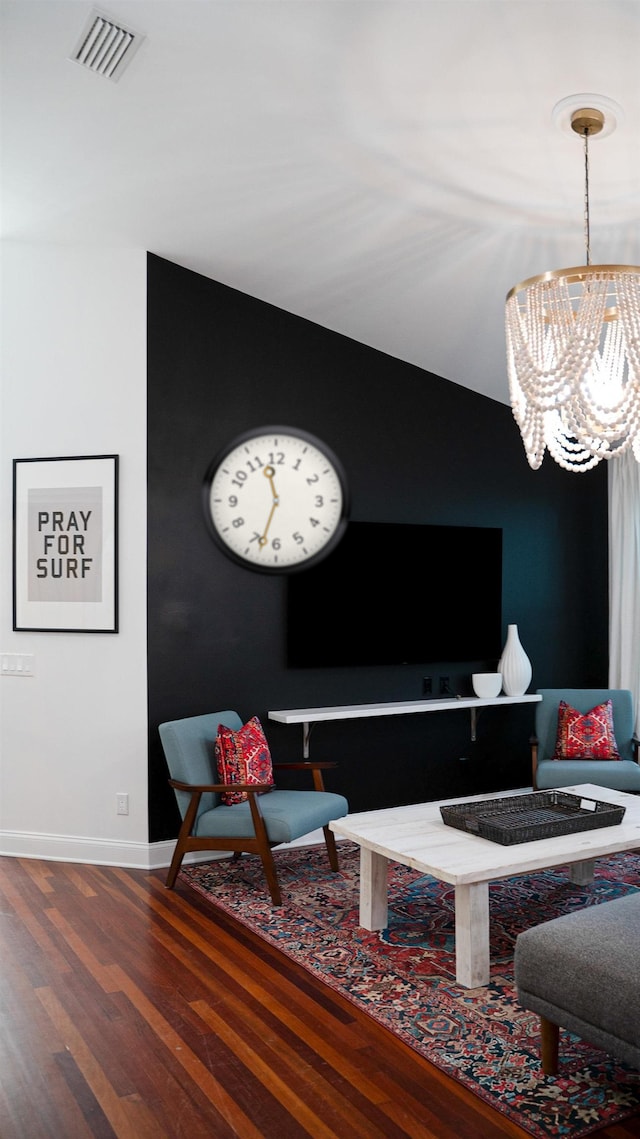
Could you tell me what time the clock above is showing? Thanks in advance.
11:33
